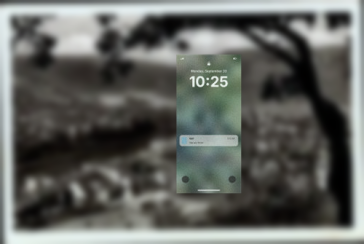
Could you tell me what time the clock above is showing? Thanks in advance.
10:25
